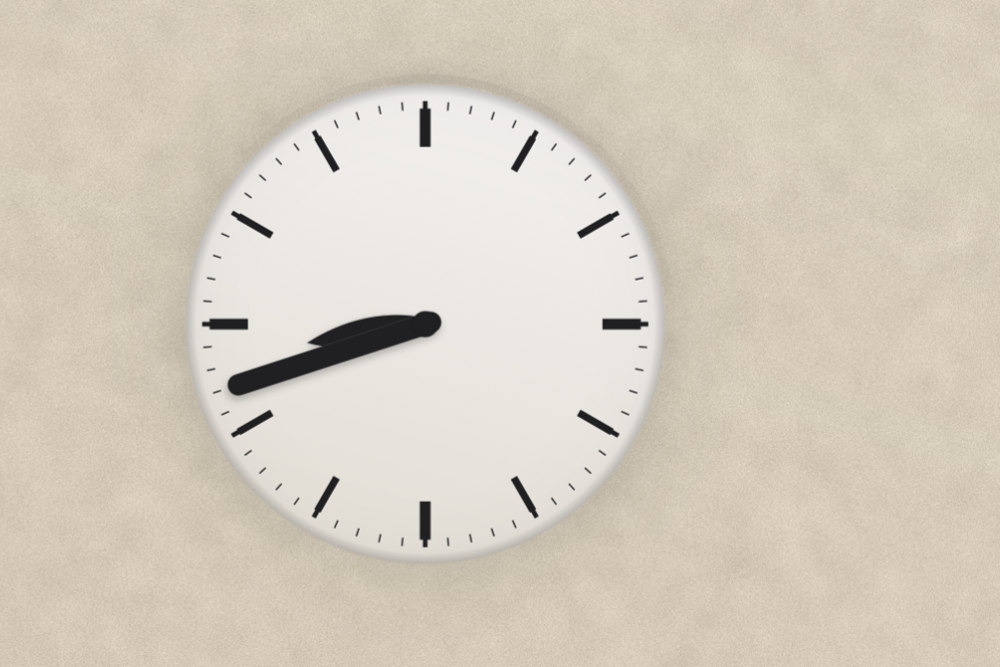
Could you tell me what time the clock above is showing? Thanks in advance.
8:42
